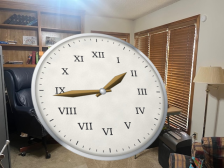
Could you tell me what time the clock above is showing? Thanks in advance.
1:44
